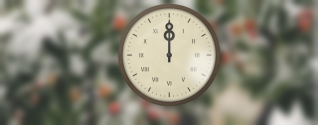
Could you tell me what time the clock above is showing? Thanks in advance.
12:00
